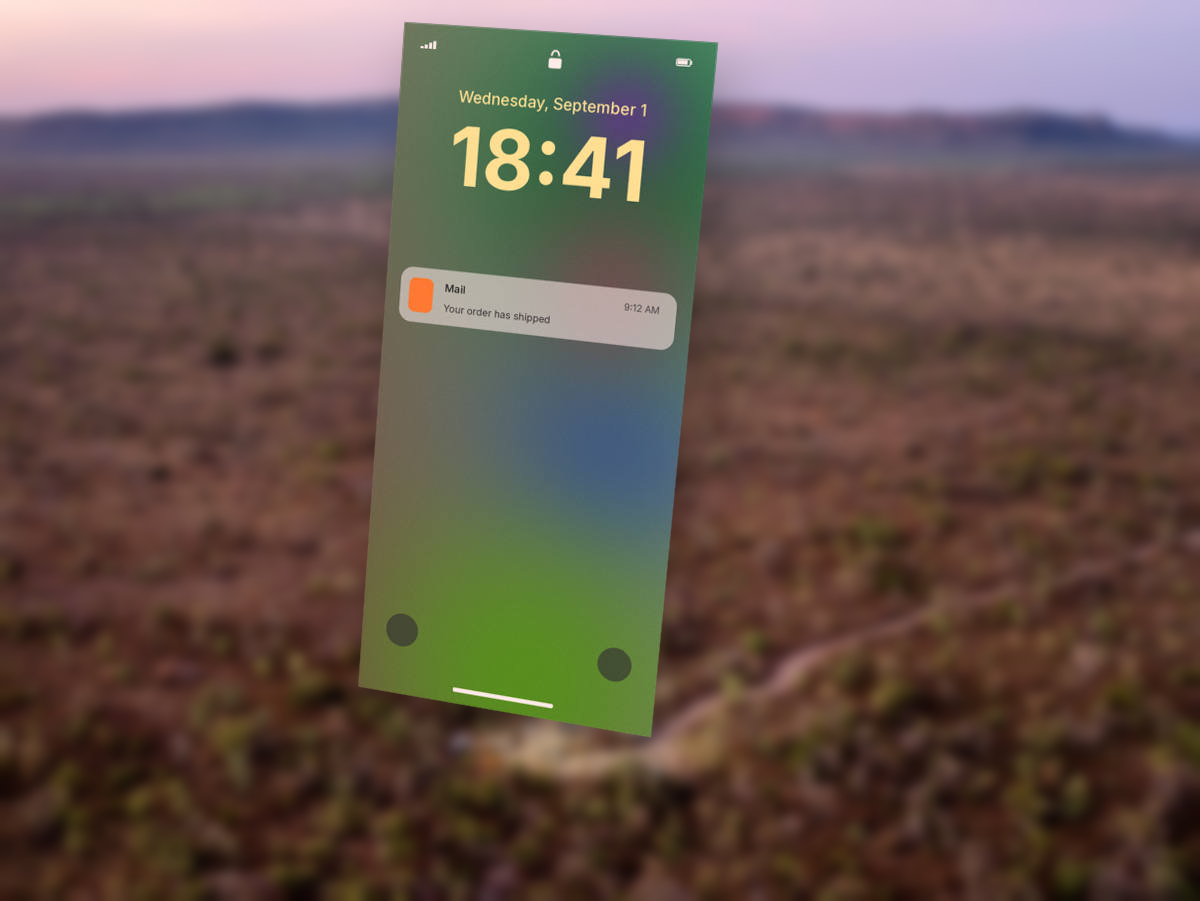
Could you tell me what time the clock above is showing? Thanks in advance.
18:41
